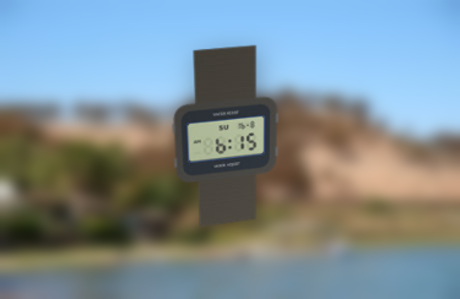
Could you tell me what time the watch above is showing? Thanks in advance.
6:15
